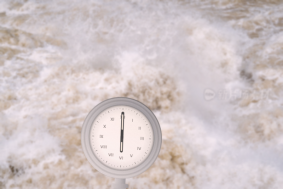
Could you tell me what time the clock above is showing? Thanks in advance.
6:00
